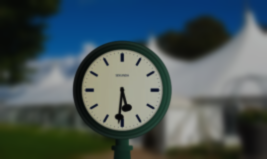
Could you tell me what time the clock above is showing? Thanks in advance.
5:31
